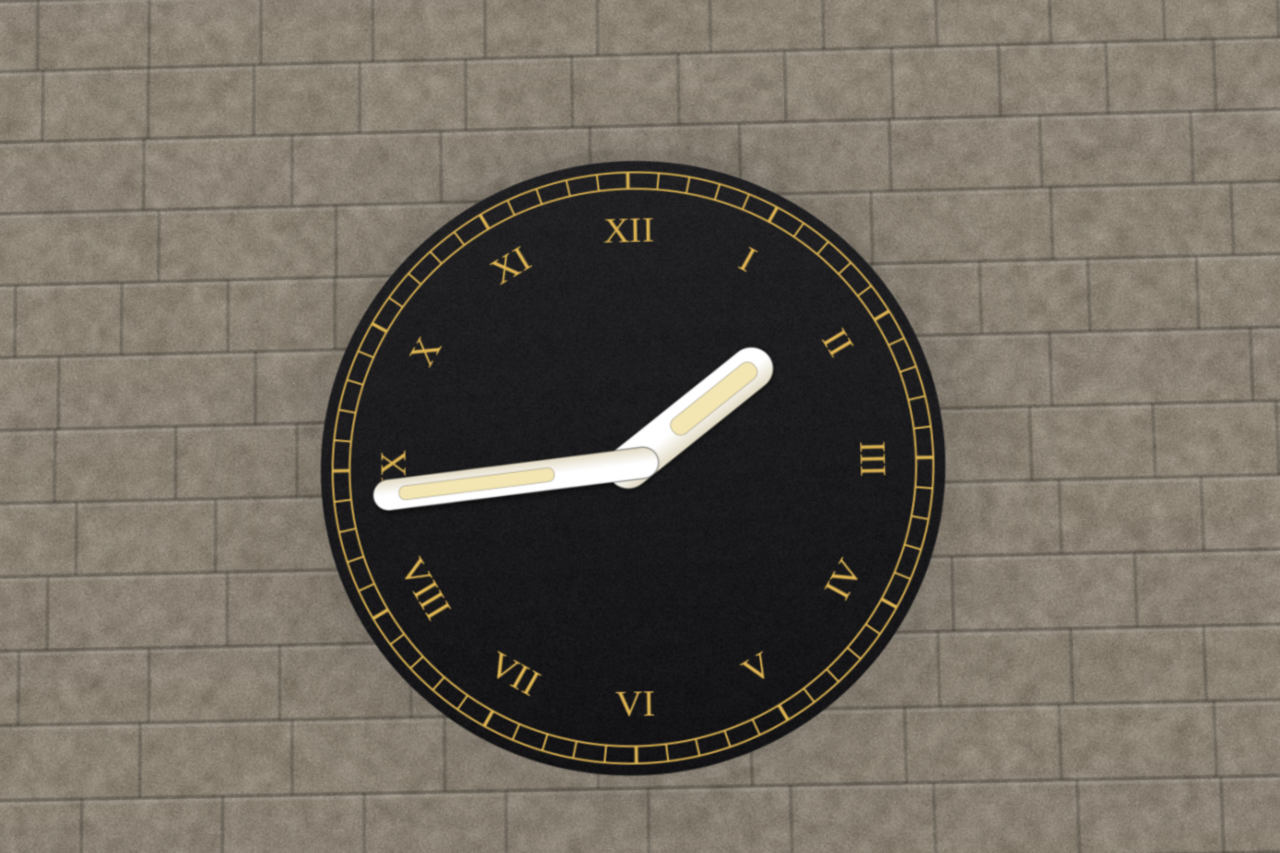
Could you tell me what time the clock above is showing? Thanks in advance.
1:44
